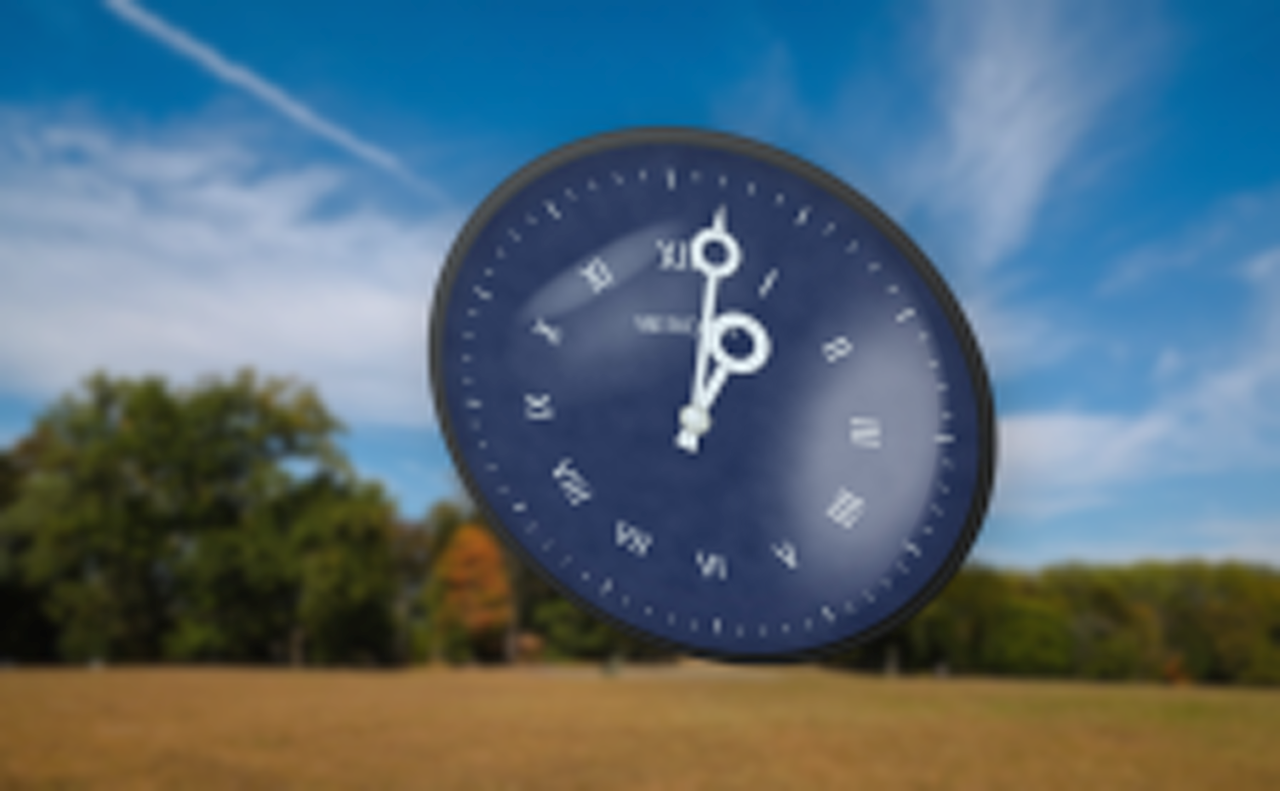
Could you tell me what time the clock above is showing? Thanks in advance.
1:02
